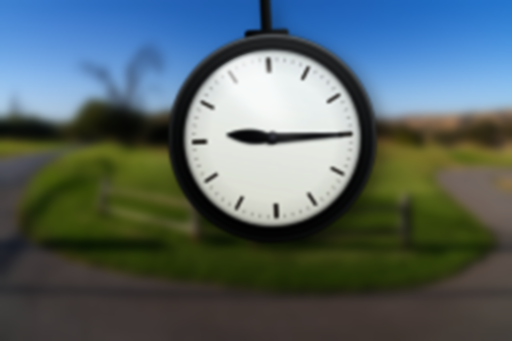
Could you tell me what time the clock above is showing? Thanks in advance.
9:15
